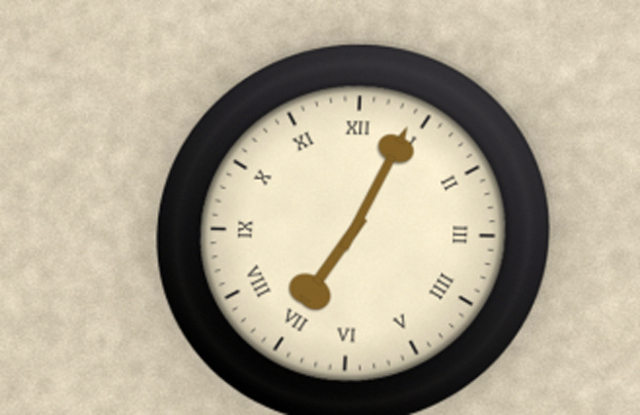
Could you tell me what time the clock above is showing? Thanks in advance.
7:04
